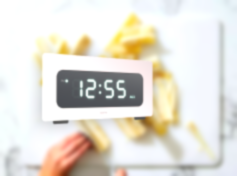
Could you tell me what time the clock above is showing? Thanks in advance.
12:55
